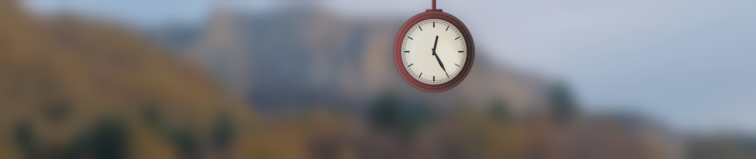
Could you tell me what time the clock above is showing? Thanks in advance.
12:25
